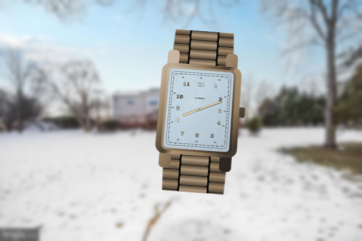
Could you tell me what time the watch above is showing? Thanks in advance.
8:11
